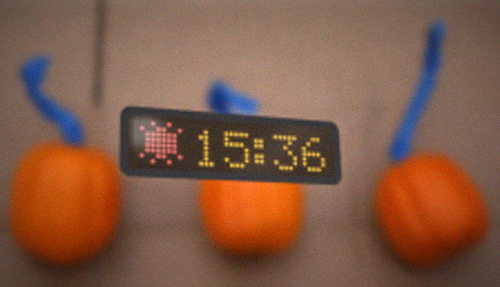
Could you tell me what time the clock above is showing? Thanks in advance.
15:36
